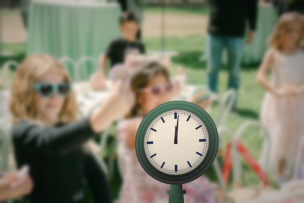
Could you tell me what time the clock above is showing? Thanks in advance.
12:01
